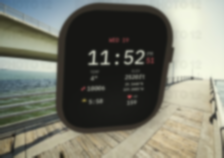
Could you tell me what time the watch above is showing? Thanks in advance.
11:52
